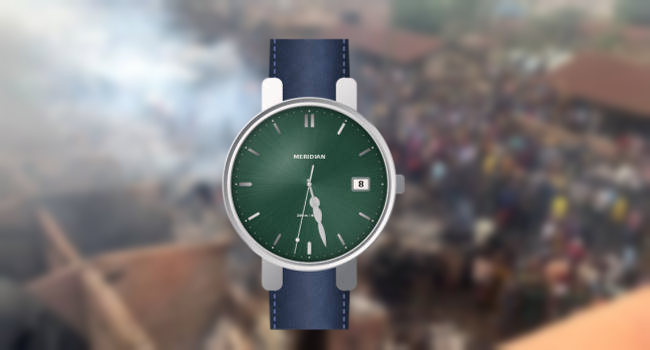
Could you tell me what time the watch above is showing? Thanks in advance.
5:27:32
